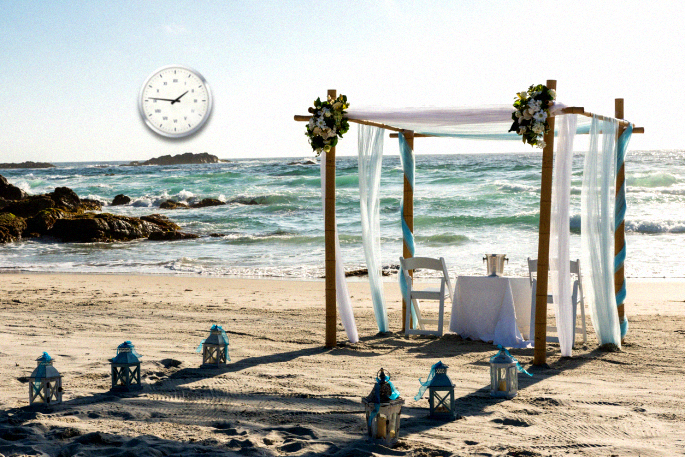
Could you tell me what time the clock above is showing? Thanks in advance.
1:46
